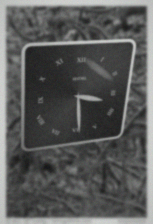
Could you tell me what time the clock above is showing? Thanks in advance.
3:29
